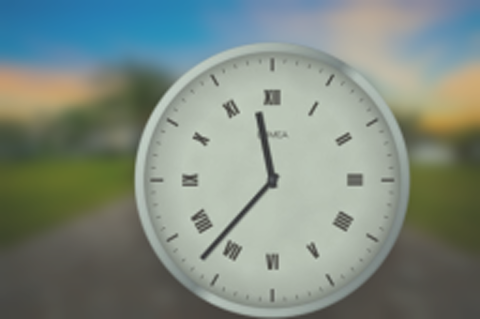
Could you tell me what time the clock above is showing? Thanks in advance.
11:37
